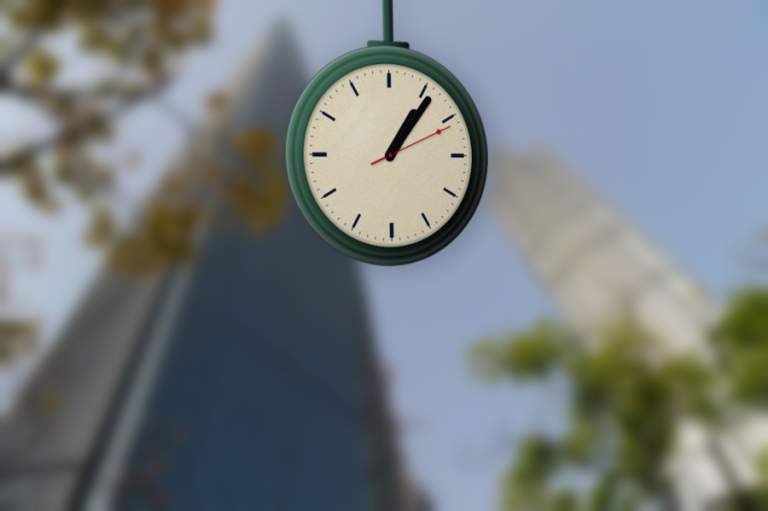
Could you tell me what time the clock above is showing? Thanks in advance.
1:06:11
